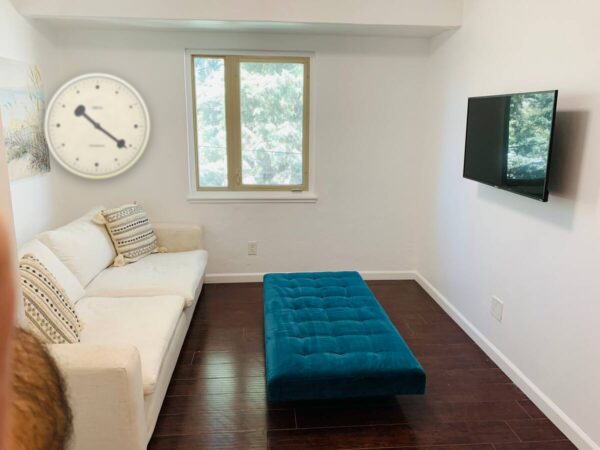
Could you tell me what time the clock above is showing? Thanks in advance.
10:21
